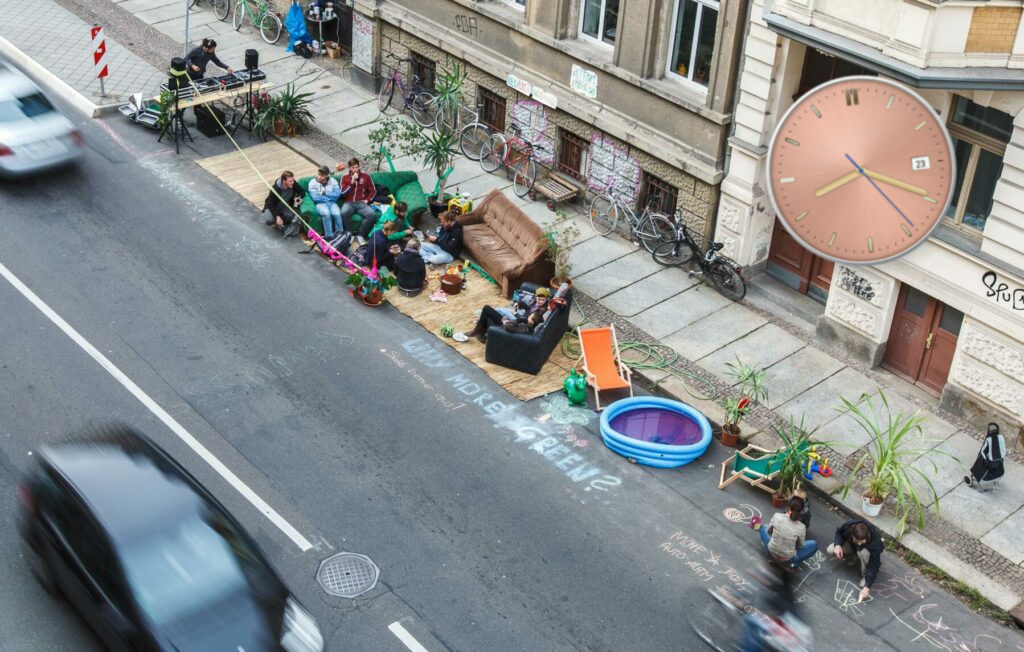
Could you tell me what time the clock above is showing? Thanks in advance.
8:19:24
